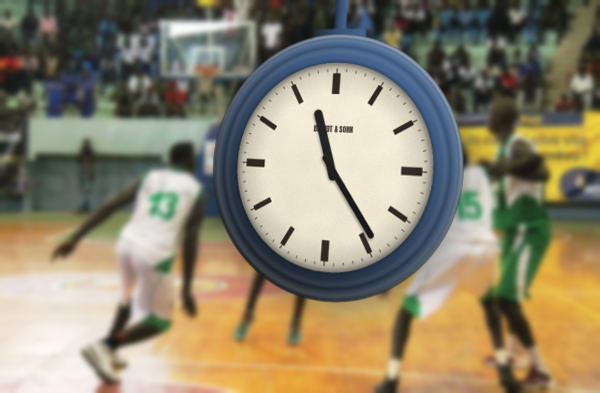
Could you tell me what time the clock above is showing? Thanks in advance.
11:24
